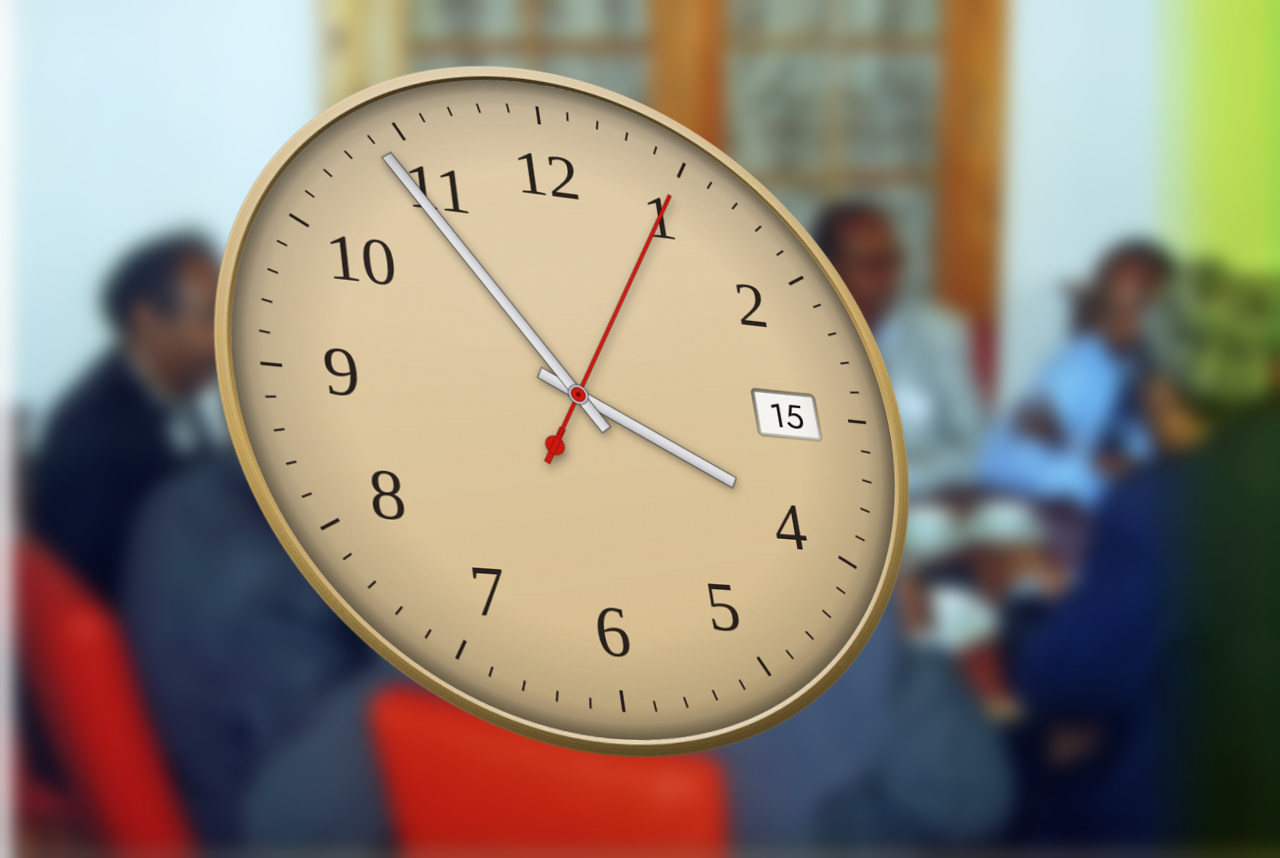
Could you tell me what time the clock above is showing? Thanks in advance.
3:54:05
